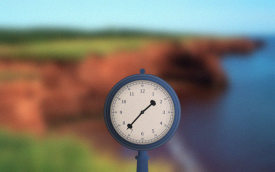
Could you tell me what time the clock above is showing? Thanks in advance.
1:37
